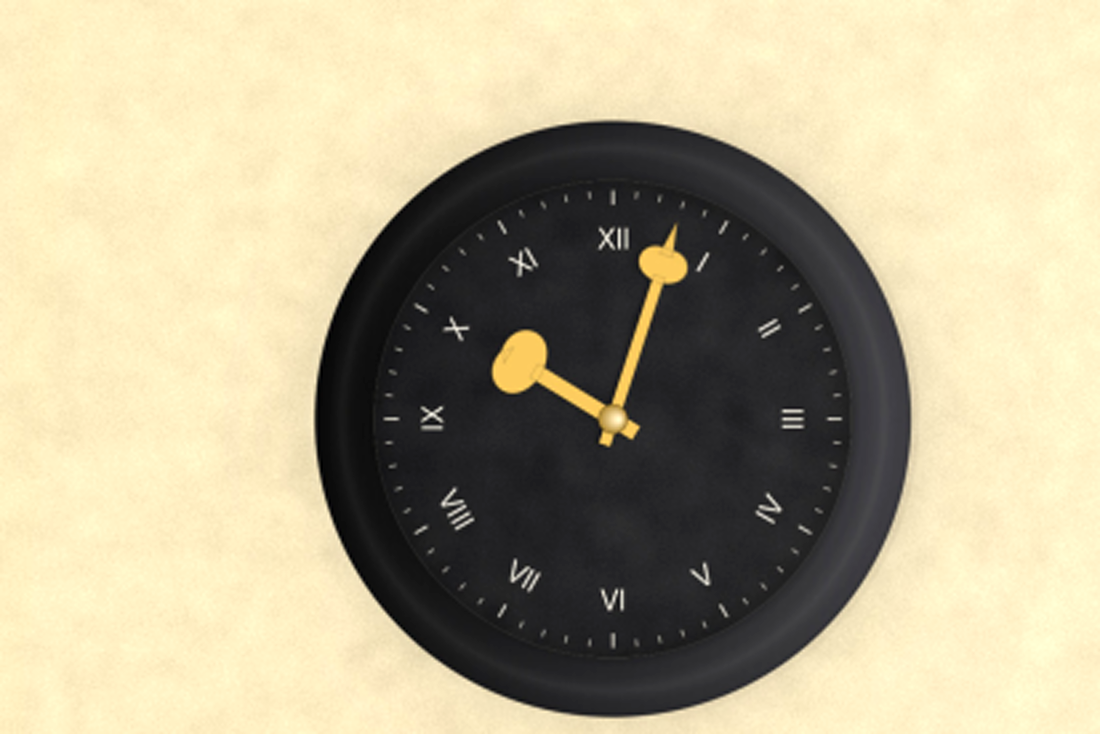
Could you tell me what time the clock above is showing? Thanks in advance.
10:03
